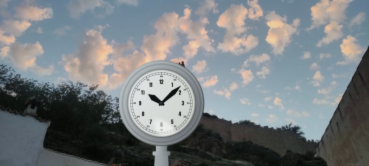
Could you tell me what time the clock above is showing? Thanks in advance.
10:08
